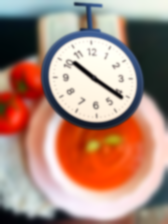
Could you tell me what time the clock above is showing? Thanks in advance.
10:21
